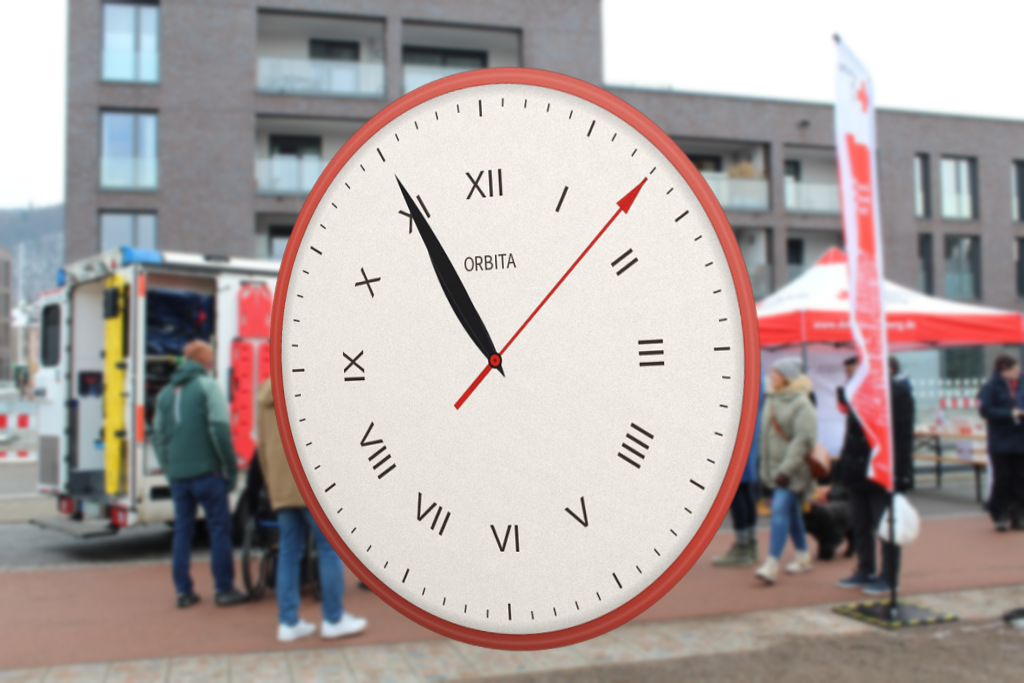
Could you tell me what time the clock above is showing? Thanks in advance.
10:55:08
